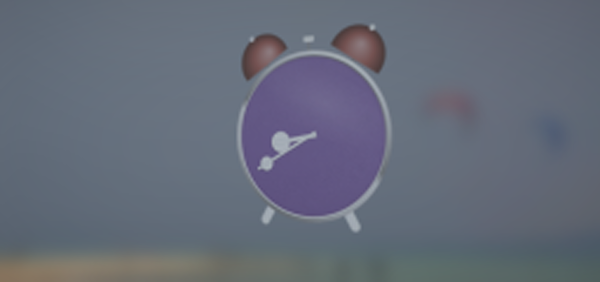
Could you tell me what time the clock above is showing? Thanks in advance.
8:40
